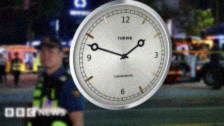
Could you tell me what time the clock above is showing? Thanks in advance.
1:48
